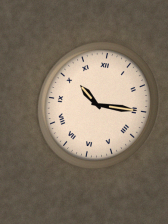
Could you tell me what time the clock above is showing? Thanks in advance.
10:15
